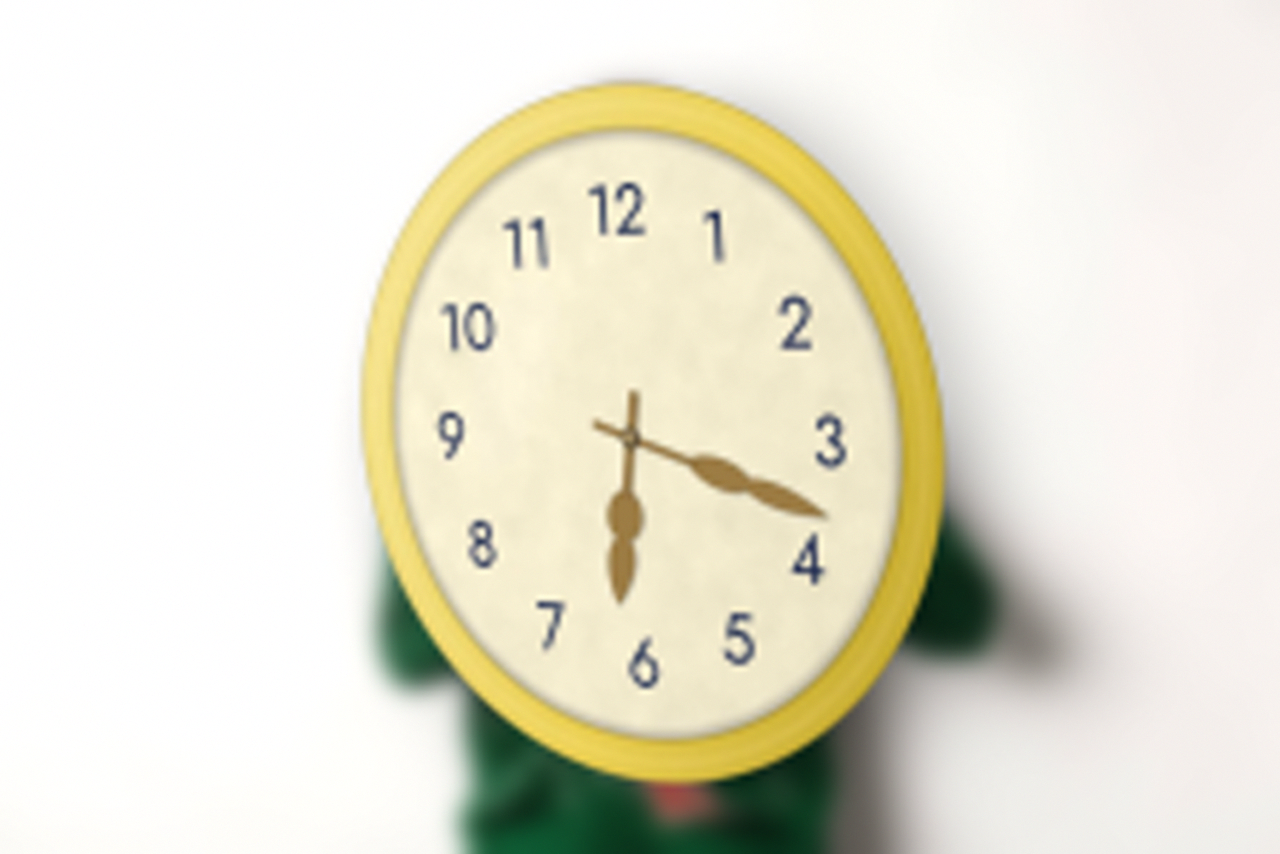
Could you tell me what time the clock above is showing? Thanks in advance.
6:18
